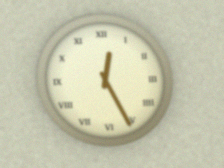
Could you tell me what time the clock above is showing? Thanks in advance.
12:26
